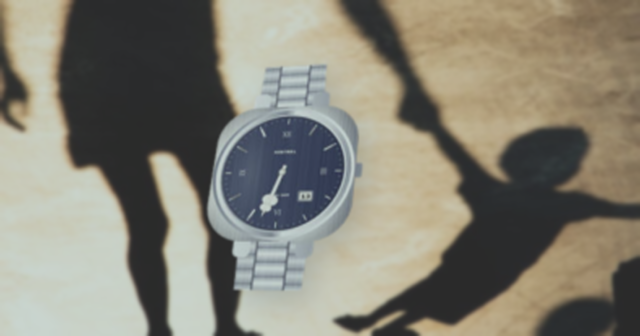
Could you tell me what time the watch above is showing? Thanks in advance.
6:33
